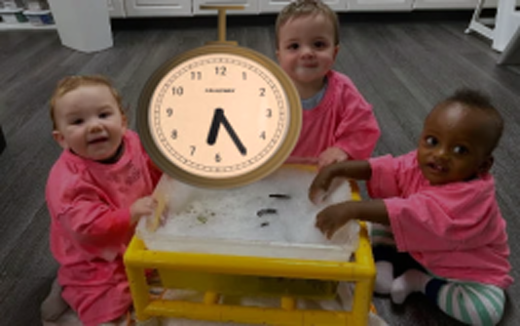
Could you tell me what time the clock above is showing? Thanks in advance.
6:25
